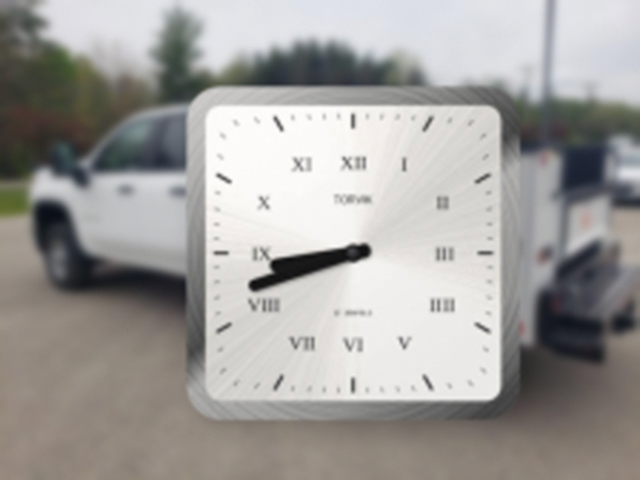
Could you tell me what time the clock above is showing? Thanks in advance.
8:42
